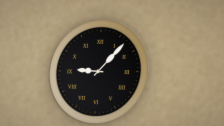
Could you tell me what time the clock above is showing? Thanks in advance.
9:07
